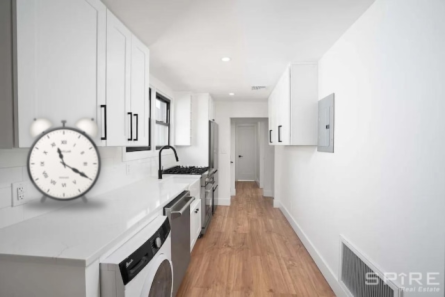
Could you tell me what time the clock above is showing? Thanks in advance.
11:20
